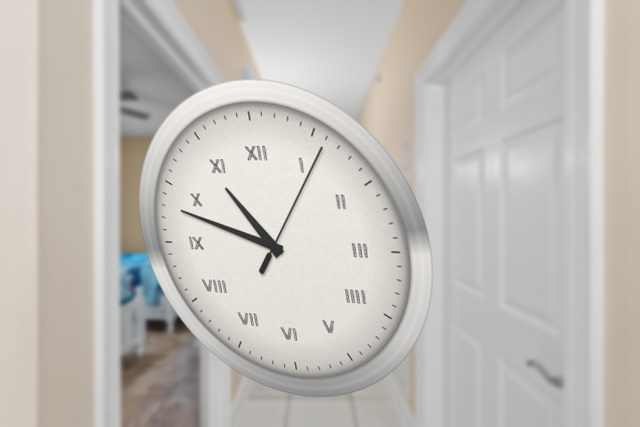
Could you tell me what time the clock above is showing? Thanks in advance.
10:48:06
